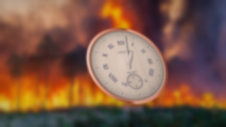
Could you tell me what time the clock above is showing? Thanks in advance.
1:02
